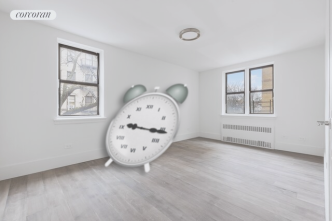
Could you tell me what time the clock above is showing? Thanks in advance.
9:16
